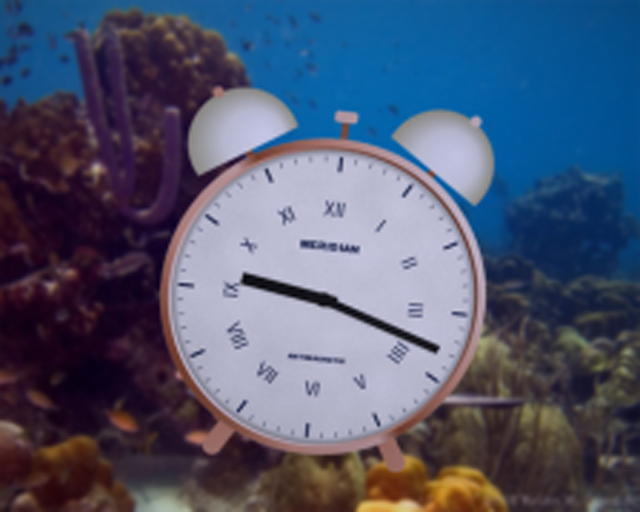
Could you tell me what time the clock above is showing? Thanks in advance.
9:18
